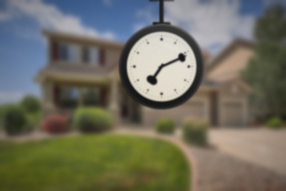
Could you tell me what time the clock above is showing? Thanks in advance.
7:11
